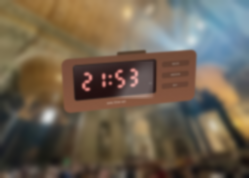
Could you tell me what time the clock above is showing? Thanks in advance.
21:53
